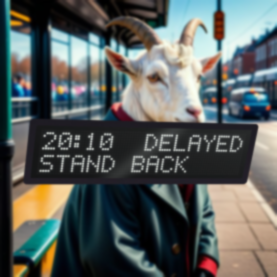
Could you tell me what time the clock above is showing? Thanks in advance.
20:10
